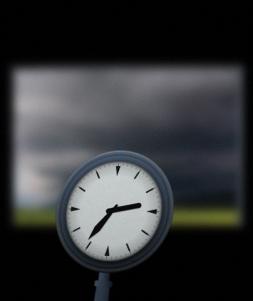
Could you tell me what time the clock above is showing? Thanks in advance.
2:36
